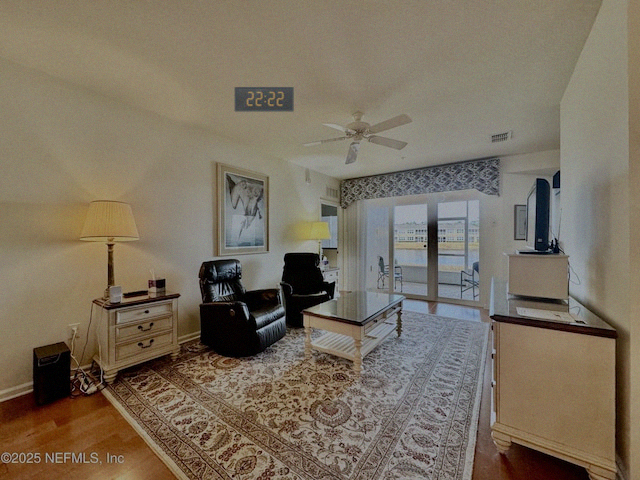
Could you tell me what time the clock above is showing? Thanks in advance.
22:22
